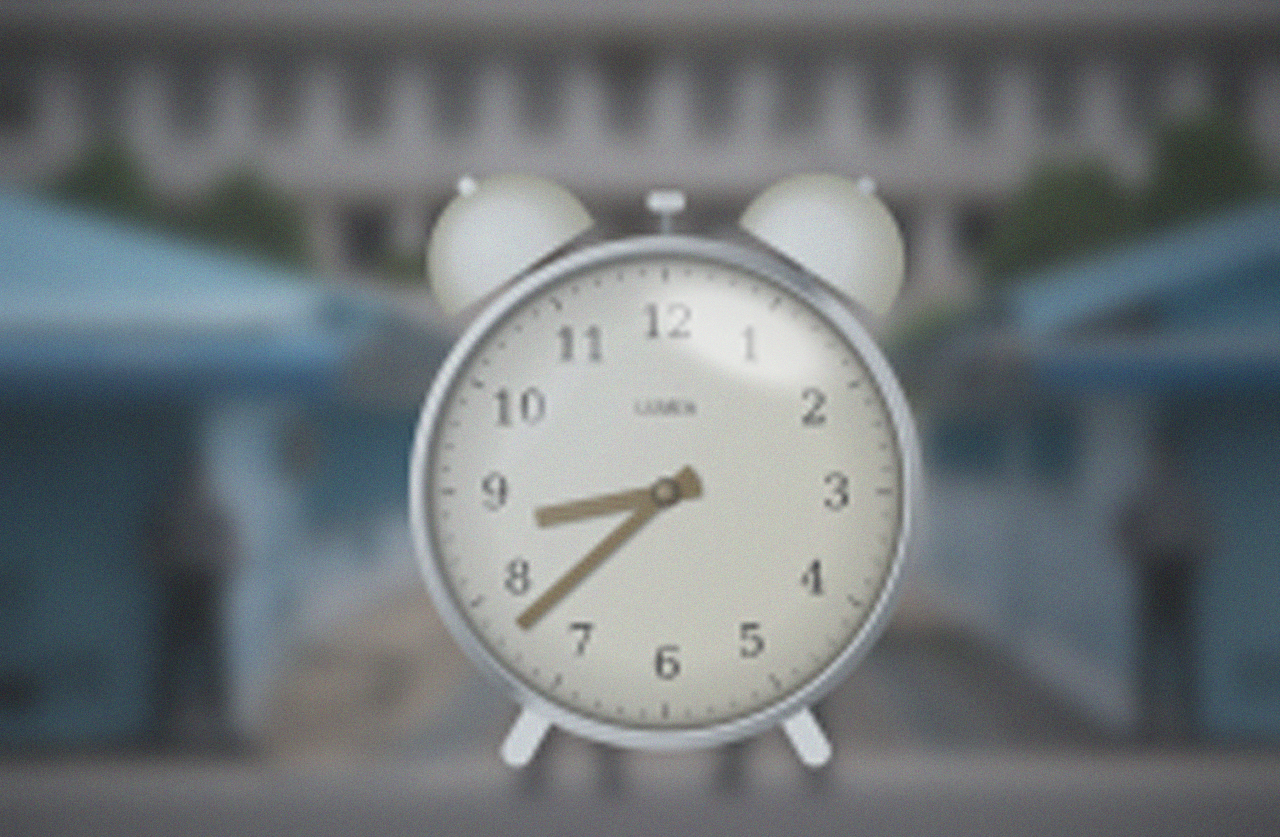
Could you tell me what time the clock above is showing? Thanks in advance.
8:38
